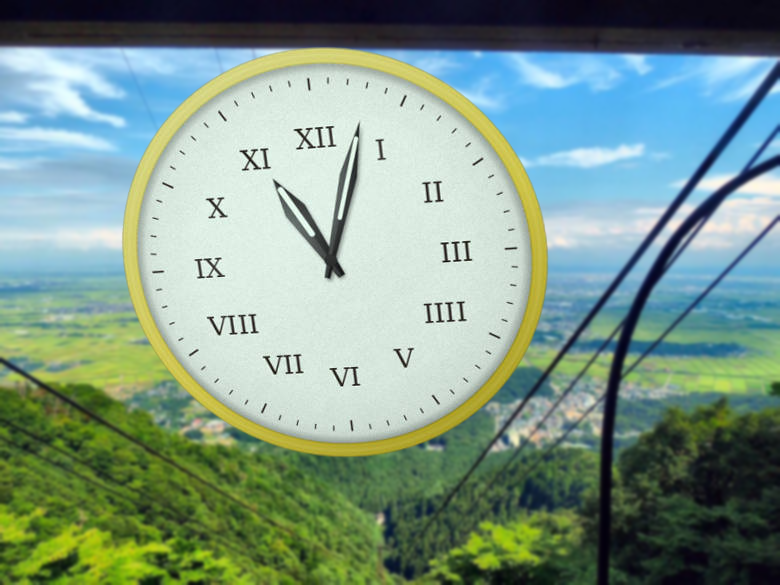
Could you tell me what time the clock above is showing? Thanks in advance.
11:03
